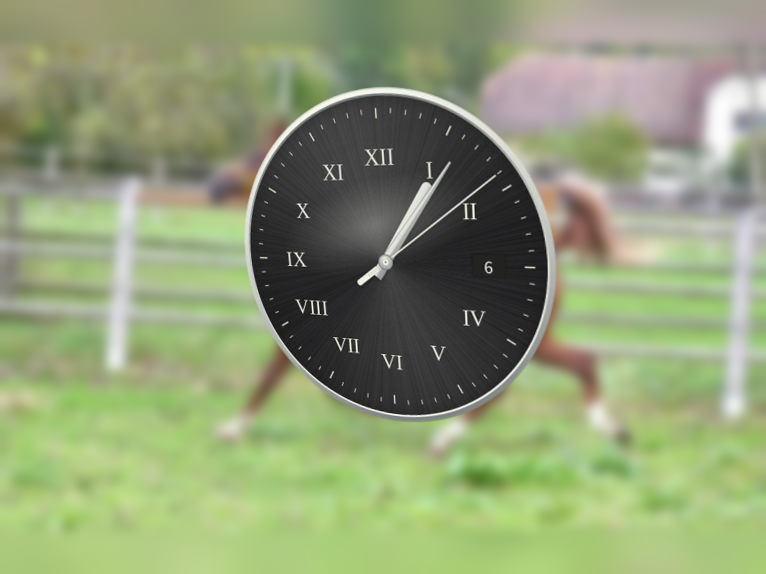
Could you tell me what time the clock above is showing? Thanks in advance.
1:06:09
